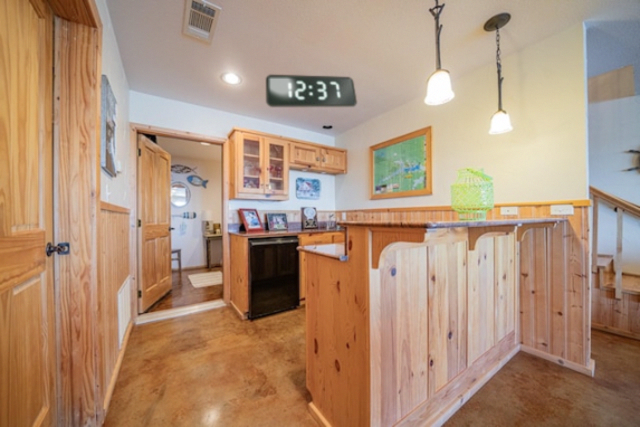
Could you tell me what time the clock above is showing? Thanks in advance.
12:37
